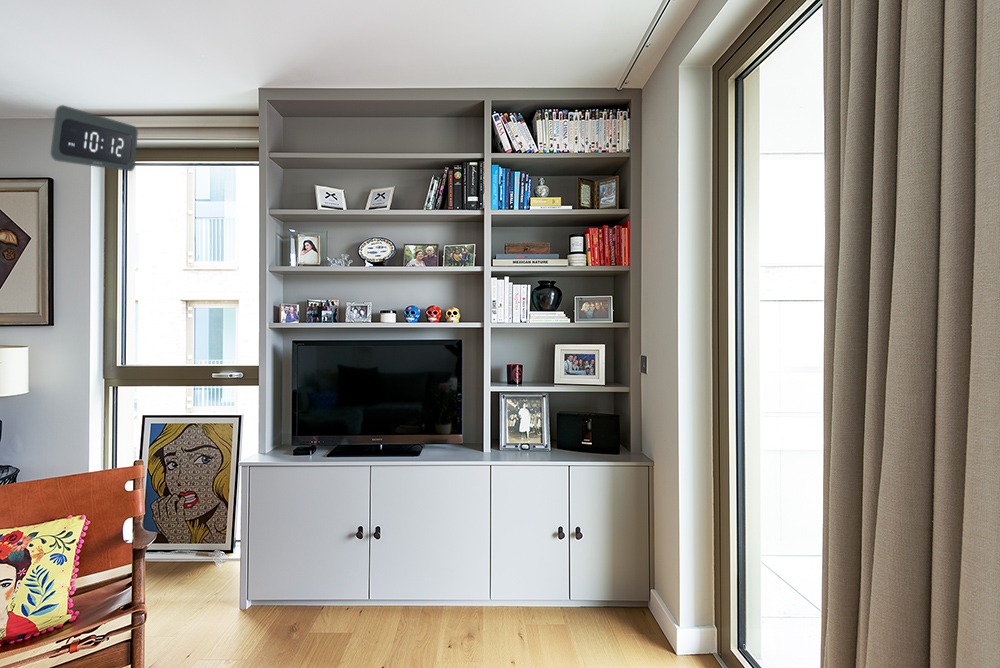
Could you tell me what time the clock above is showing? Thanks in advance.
10:12
